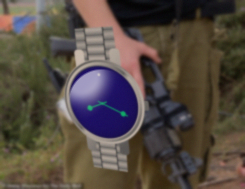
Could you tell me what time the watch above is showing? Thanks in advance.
8:19
